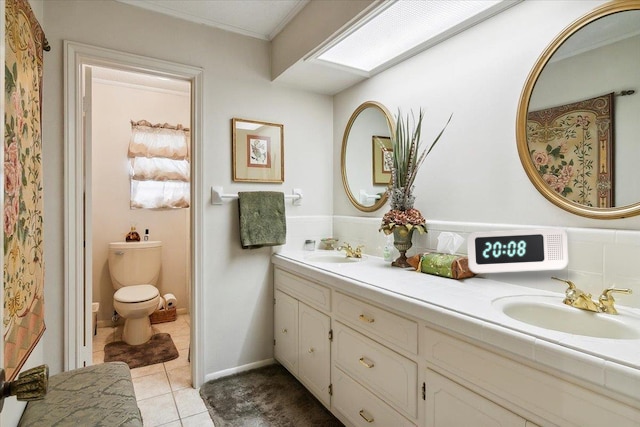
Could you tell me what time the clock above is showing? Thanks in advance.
20:08
